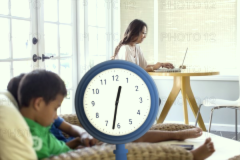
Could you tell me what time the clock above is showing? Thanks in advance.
12:32
